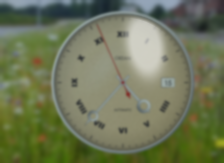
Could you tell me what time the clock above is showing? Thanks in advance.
4:36:56
